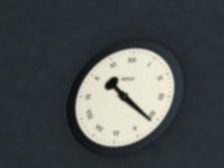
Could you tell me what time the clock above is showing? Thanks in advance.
10:21
